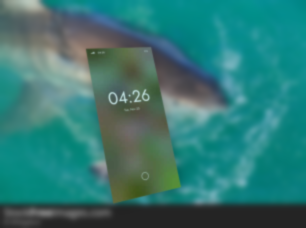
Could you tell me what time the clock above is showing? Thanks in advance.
4:26
